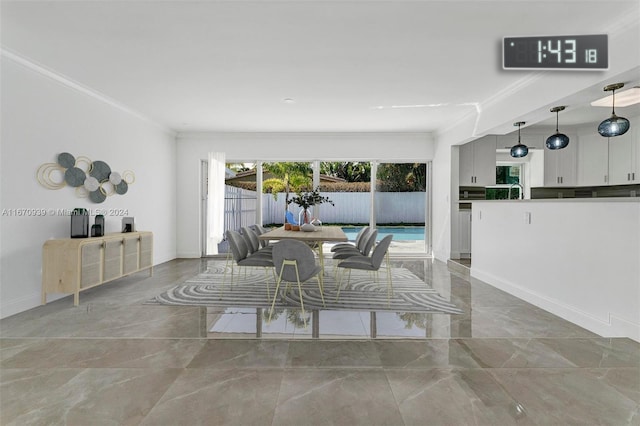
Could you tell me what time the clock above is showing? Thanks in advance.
1:43:18
